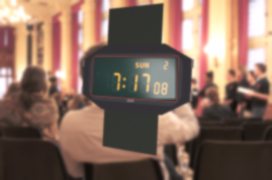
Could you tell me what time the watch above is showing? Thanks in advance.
7:17:08
